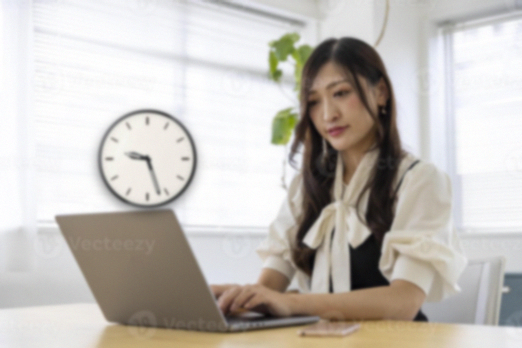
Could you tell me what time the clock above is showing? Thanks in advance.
9:27
